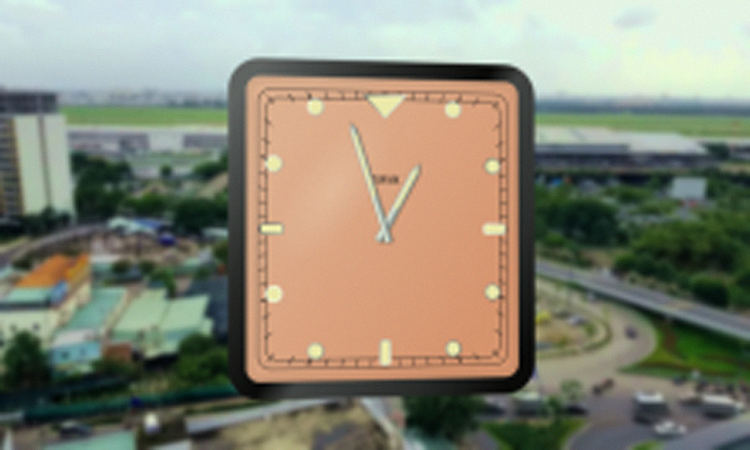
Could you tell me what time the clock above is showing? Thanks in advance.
12:57
